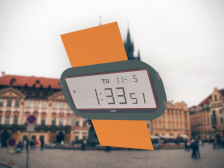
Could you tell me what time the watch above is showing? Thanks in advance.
1:33:51
